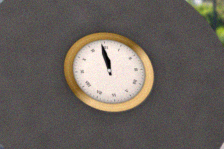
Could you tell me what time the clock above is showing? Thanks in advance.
11:59
